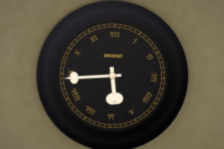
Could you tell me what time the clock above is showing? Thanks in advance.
5:44
